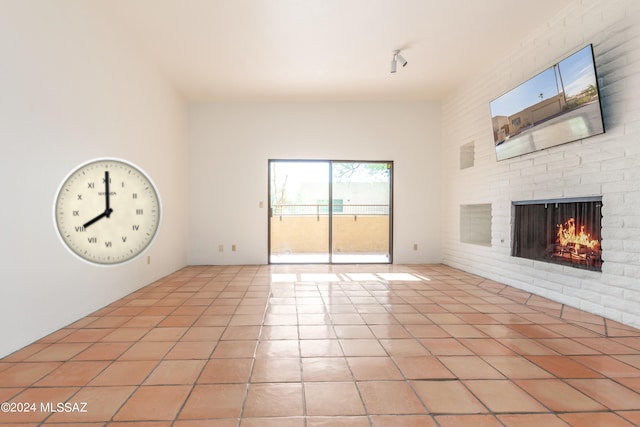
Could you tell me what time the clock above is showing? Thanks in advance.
8:00
